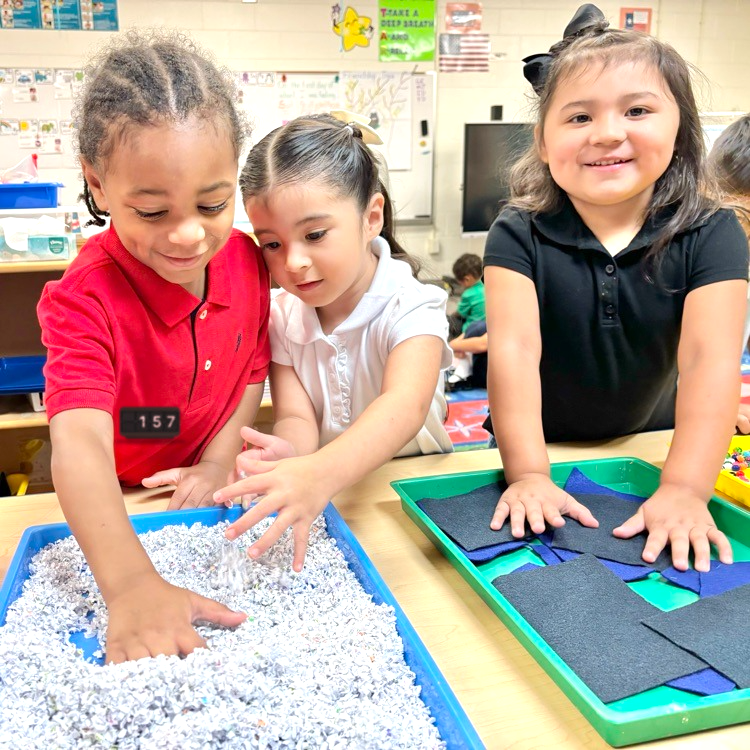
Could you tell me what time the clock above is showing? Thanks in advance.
1:57
